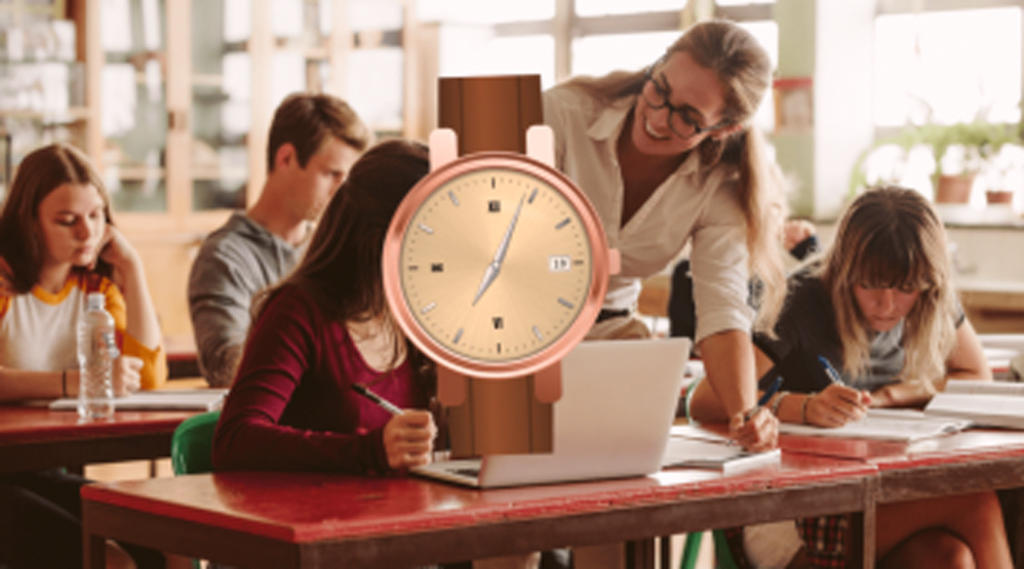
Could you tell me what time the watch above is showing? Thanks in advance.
7:04
